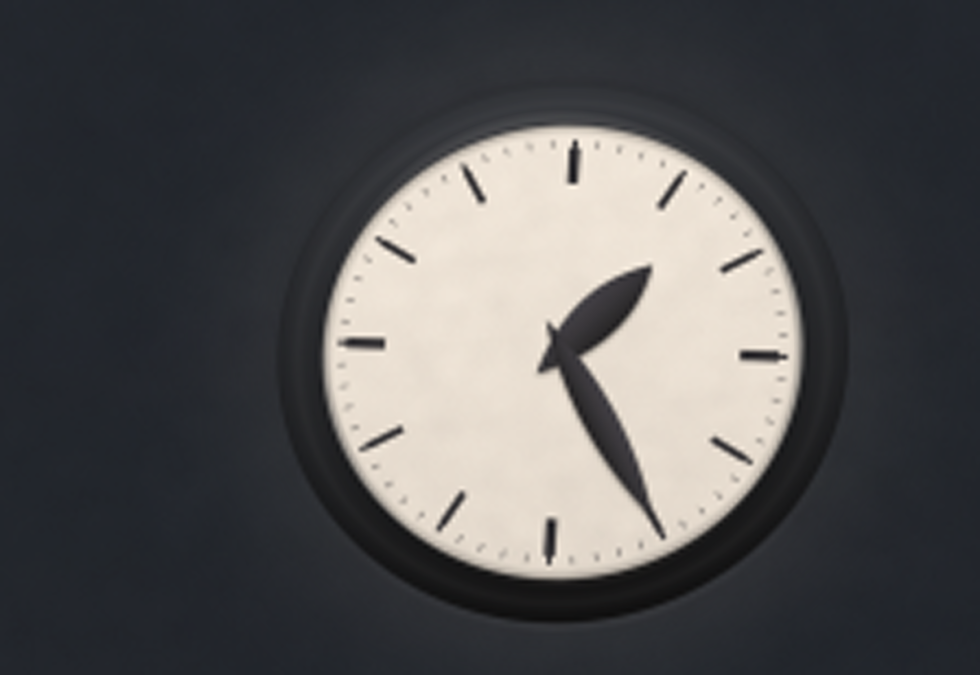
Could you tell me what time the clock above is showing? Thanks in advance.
1:25
